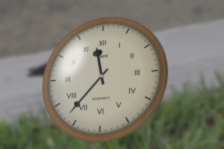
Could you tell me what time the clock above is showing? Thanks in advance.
11:37
